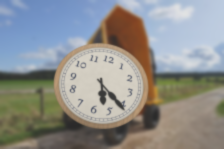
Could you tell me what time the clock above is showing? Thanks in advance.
5:21
